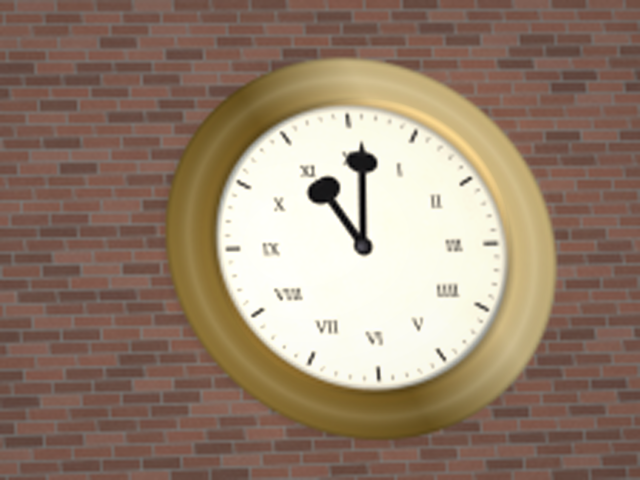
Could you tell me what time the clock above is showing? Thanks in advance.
11:01
